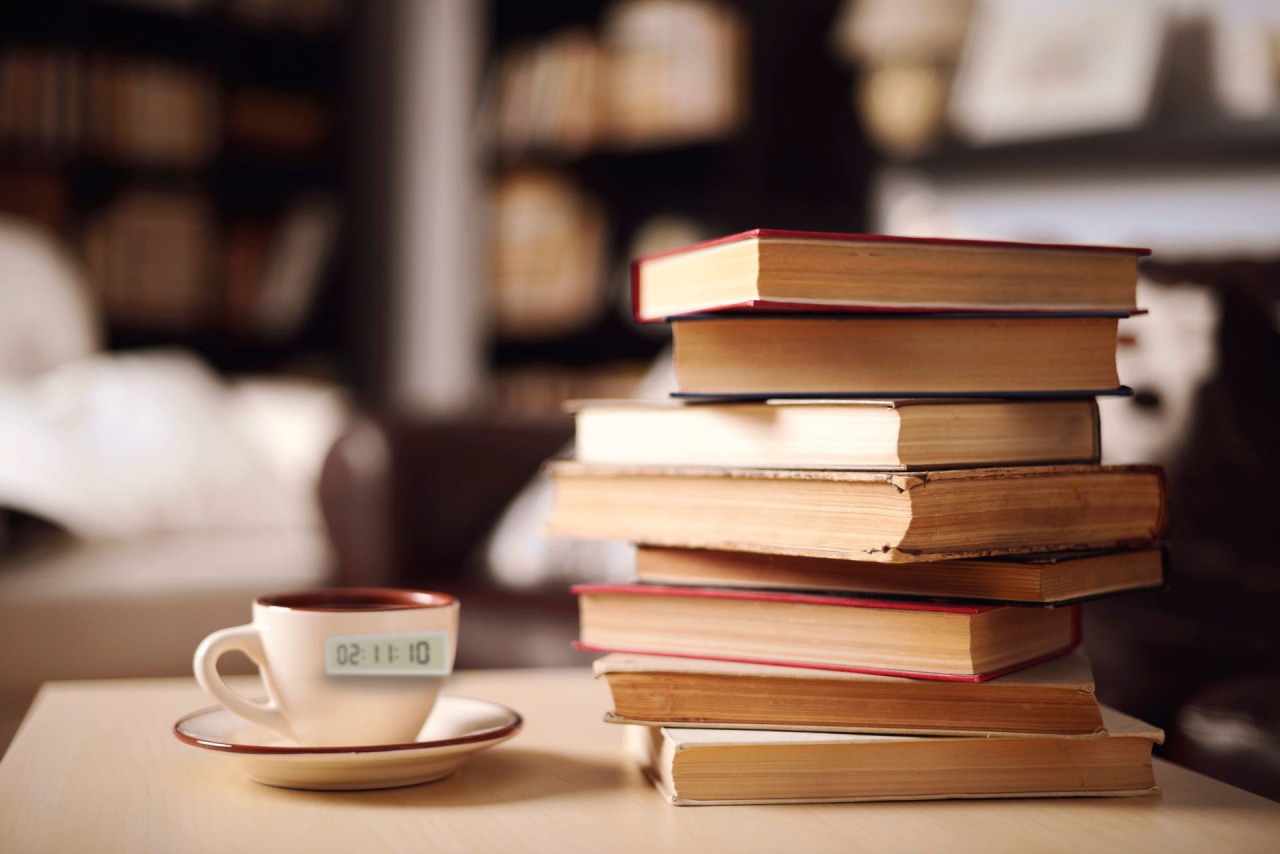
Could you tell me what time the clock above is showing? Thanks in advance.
2:11:10
